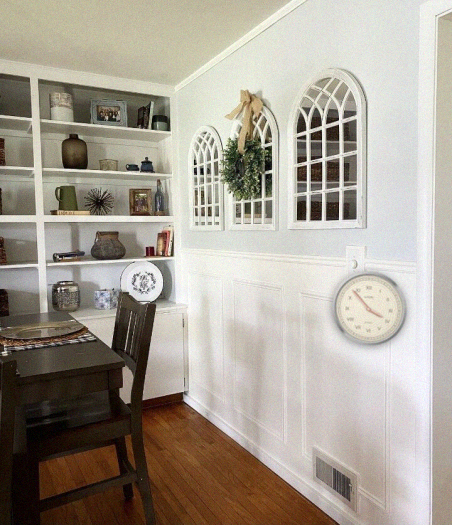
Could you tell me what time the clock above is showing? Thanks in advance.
3:53
